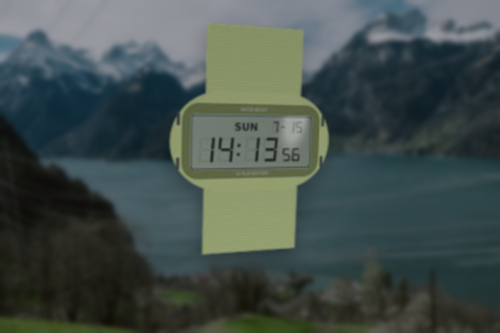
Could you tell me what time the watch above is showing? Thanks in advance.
14:13:56
